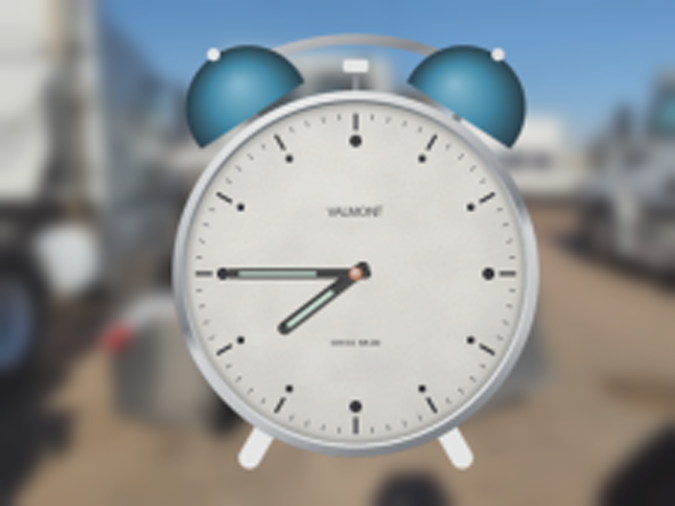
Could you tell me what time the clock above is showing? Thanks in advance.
7:45
